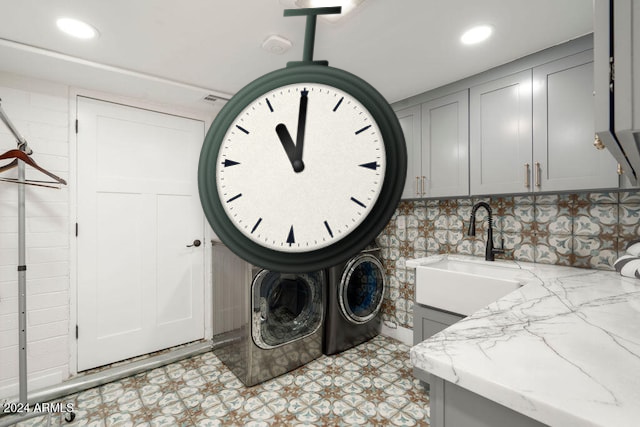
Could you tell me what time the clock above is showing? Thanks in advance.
11:00
